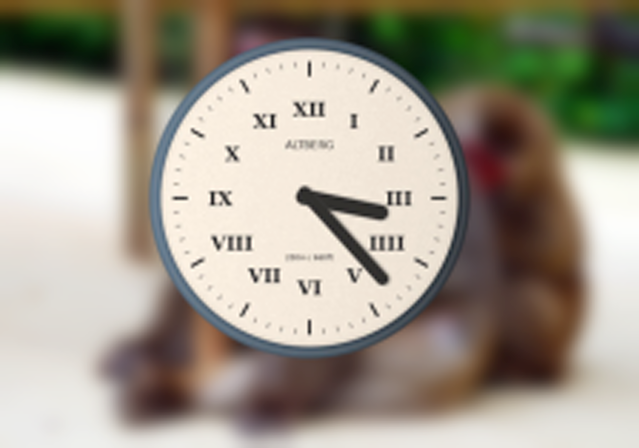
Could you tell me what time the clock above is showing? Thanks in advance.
3:23
